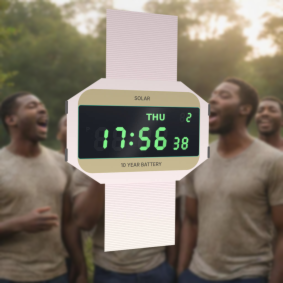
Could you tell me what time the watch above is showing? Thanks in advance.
17:56:38
